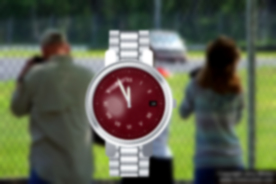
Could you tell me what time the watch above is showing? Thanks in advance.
11:56
